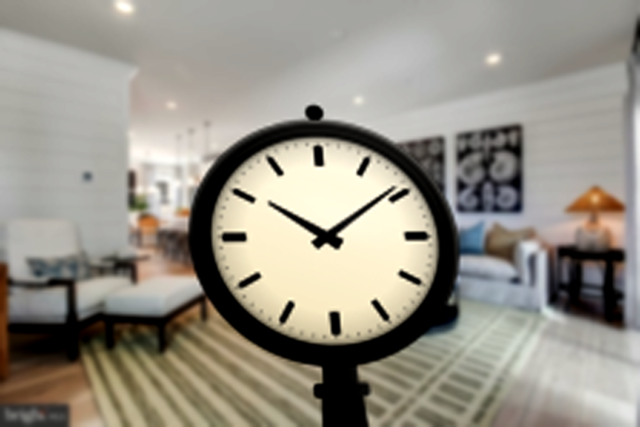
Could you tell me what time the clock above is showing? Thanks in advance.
10:09
